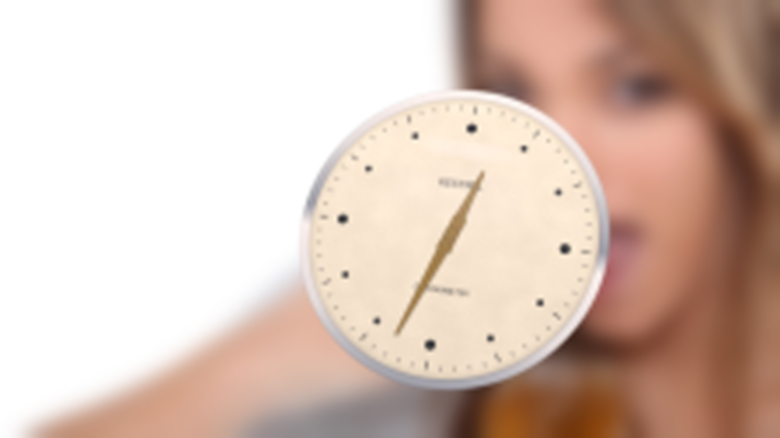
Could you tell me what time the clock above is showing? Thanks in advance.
12:33
